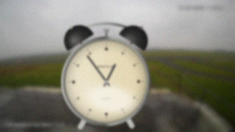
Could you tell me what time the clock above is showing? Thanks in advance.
12:54
